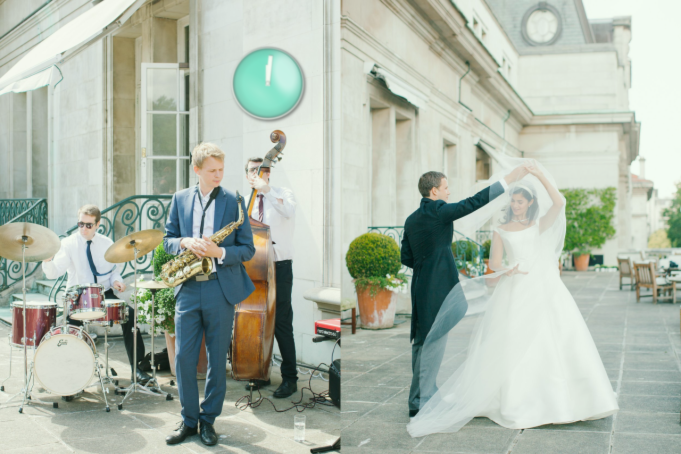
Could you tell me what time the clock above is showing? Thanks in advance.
12:01
